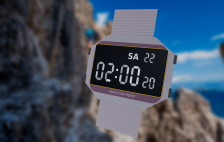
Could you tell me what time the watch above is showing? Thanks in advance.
2:00:20
